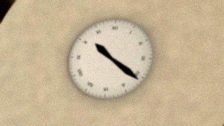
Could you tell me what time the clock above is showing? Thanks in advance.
10:21
